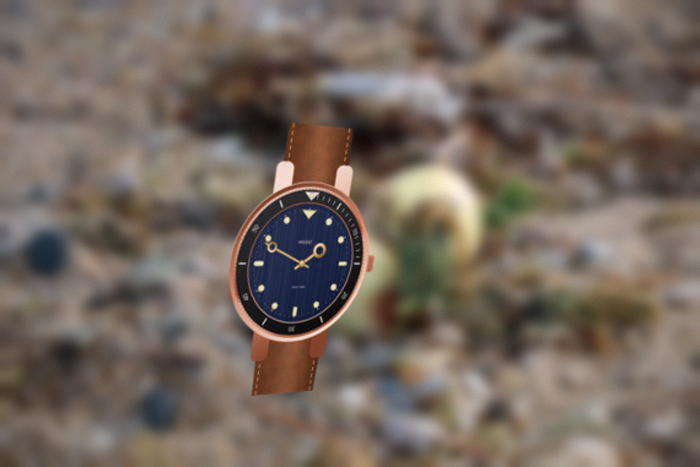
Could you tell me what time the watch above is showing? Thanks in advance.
1:49
